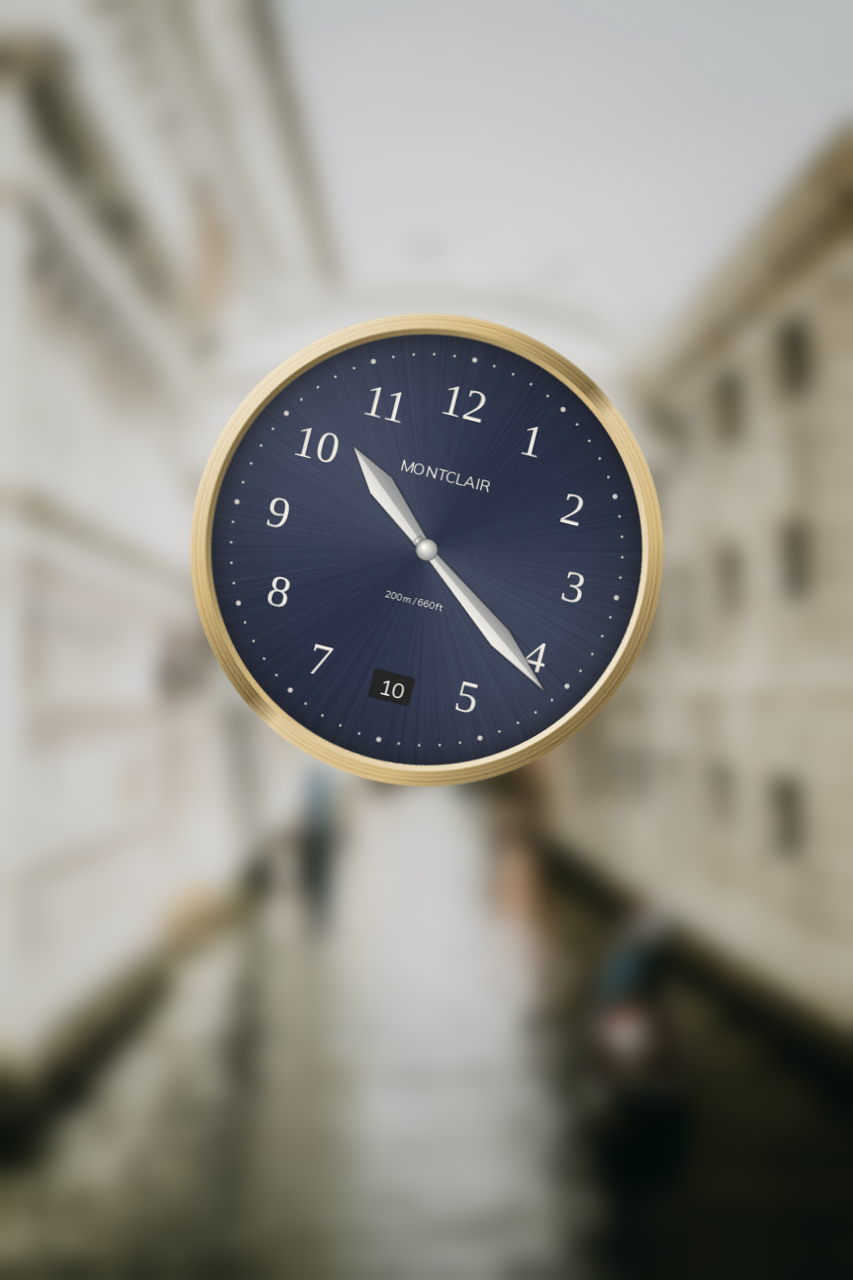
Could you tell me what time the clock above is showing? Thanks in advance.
10:21
